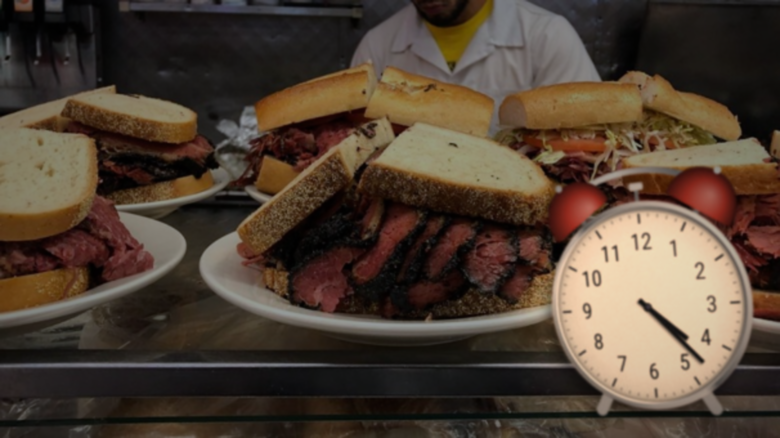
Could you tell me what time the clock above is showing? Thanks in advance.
4:23
